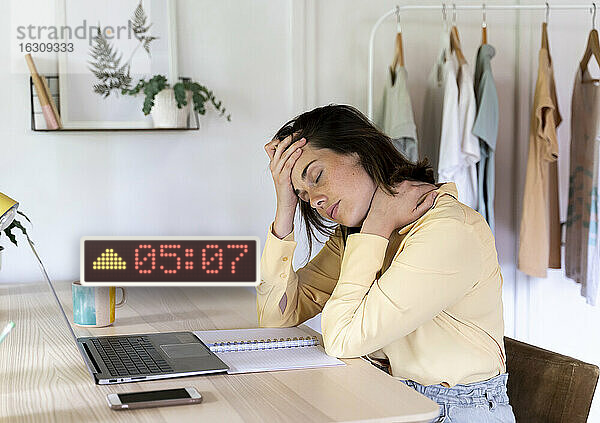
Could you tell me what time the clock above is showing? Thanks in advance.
5:07
